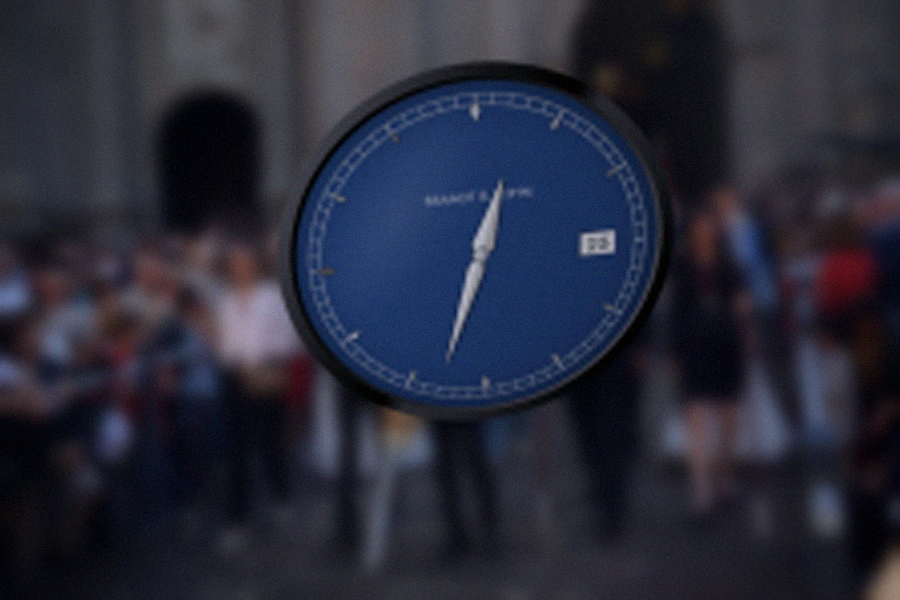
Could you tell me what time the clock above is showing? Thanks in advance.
12:33
